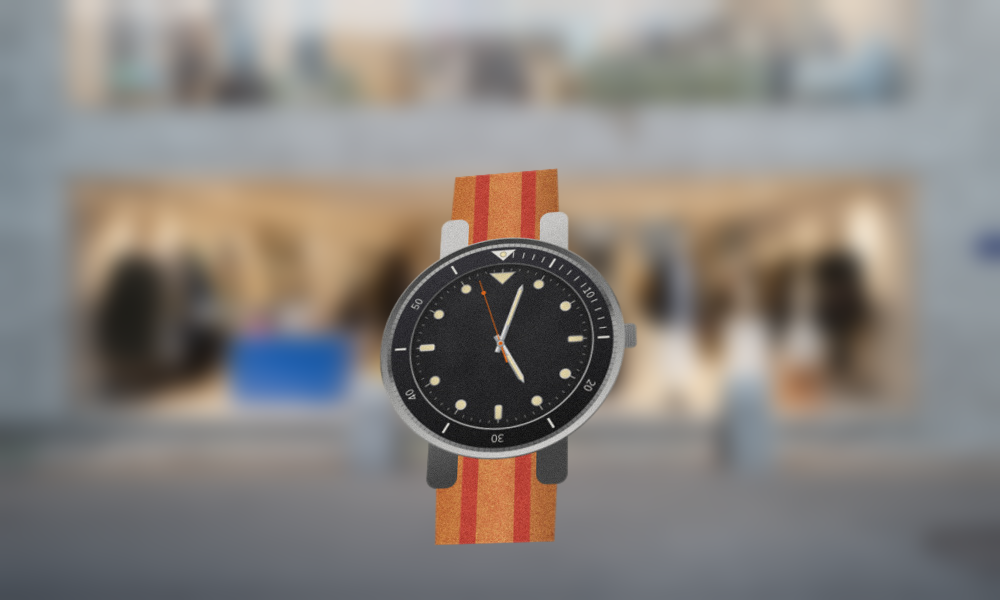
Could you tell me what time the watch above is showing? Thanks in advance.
5:02:57
